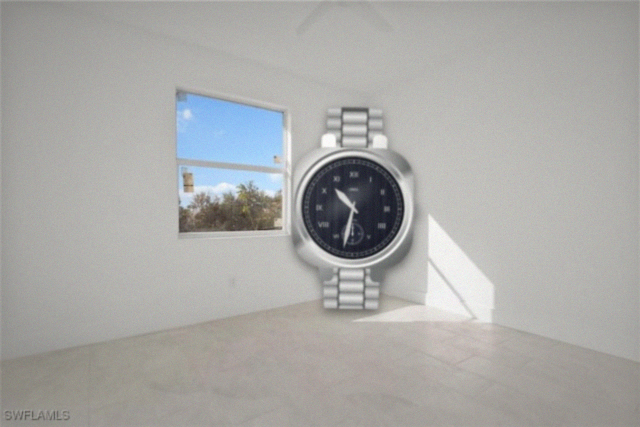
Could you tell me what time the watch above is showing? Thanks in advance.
10:32
